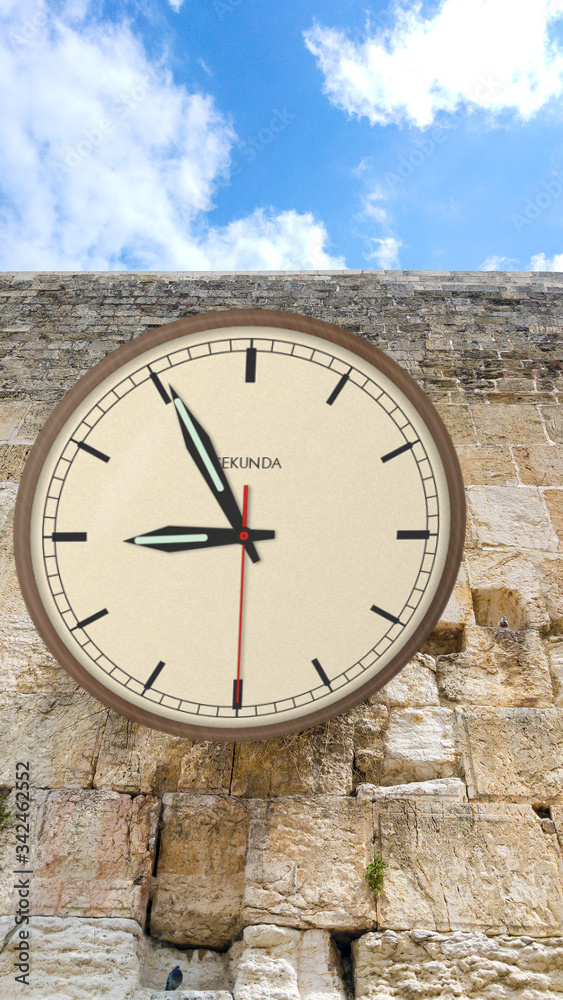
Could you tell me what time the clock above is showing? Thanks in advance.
8:55:30
